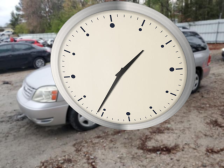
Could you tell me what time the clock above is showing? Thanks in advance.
1:36
